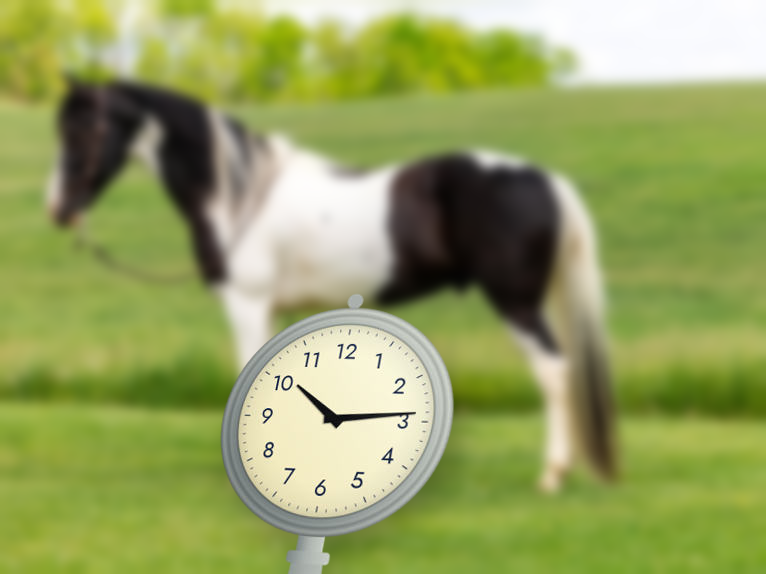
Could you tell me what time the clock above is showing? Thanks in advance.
10:14
